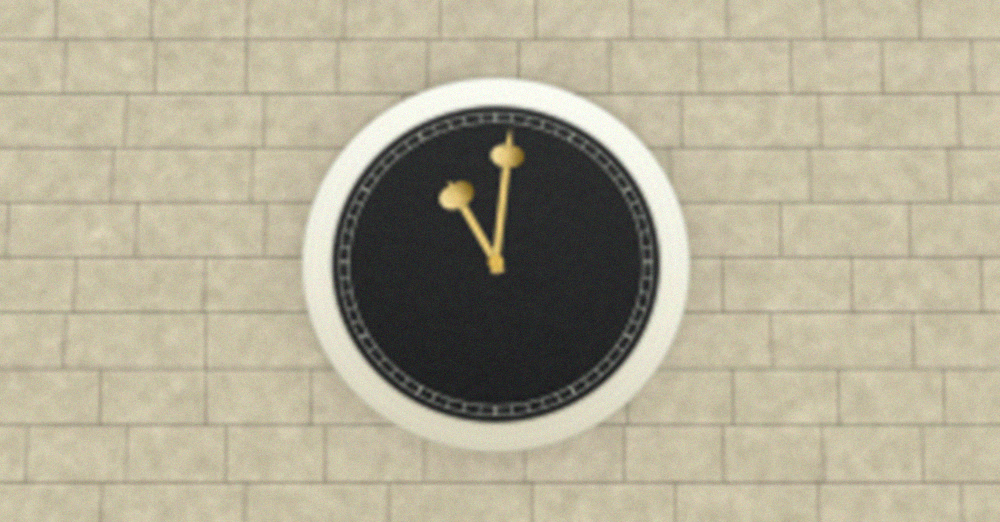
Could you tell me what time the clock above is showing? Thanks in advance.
11:01
